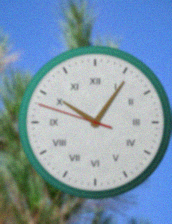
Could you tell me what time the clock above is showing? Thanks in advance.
10:05:48
